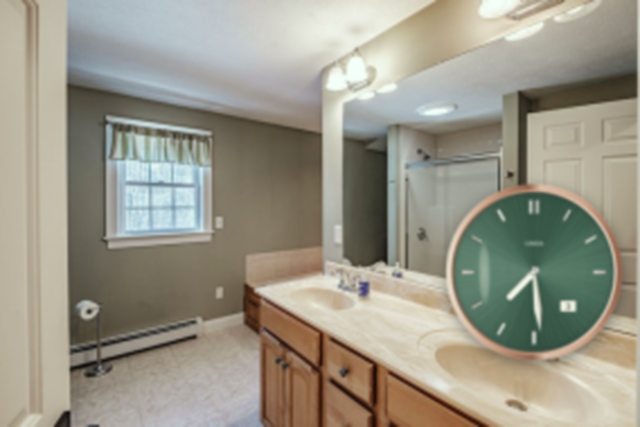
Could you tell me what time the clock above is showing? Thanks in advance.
7:29
